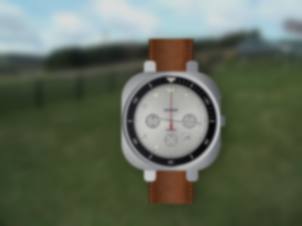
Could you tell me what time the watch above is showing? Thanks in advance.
9:16
